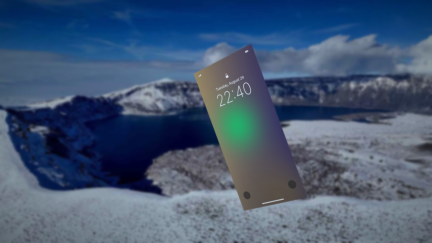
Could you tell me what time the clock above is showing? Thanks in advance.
22:40
